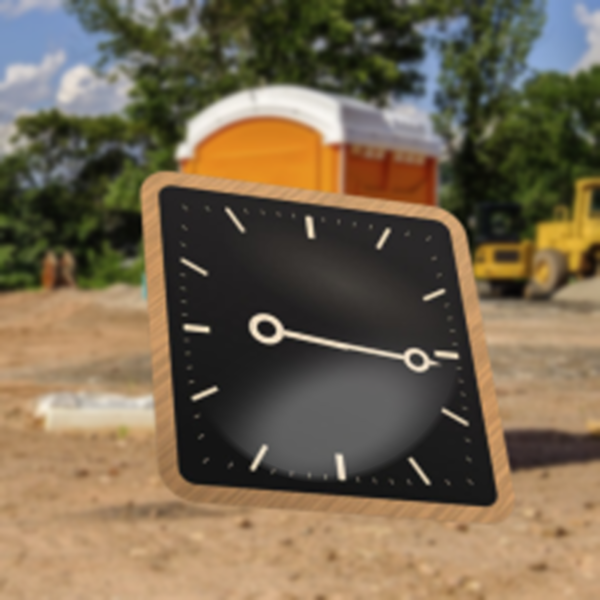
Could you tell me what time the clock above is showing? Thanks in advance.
9:16
